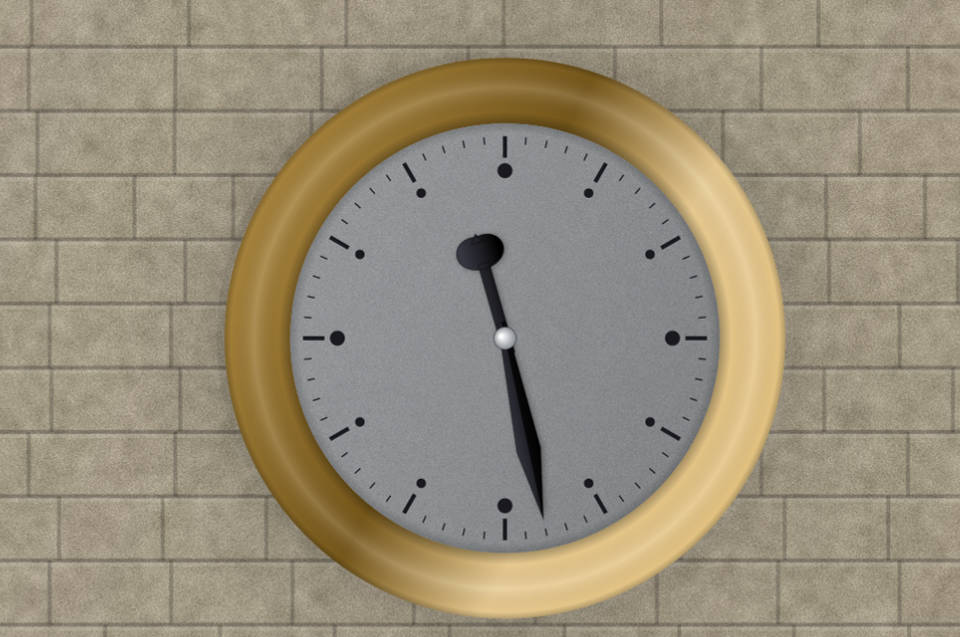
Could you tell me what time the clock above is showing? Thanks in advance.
11:28
